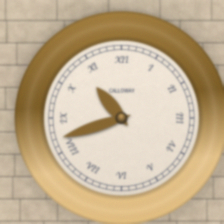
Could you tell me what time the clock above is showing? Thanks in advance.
10:42
